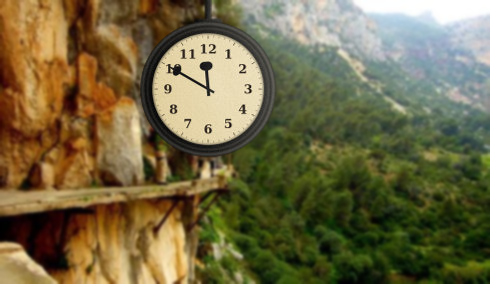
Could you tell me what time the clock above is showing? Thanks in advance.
11:50
